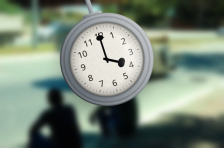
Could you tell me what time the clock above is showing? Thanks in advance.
4:00
